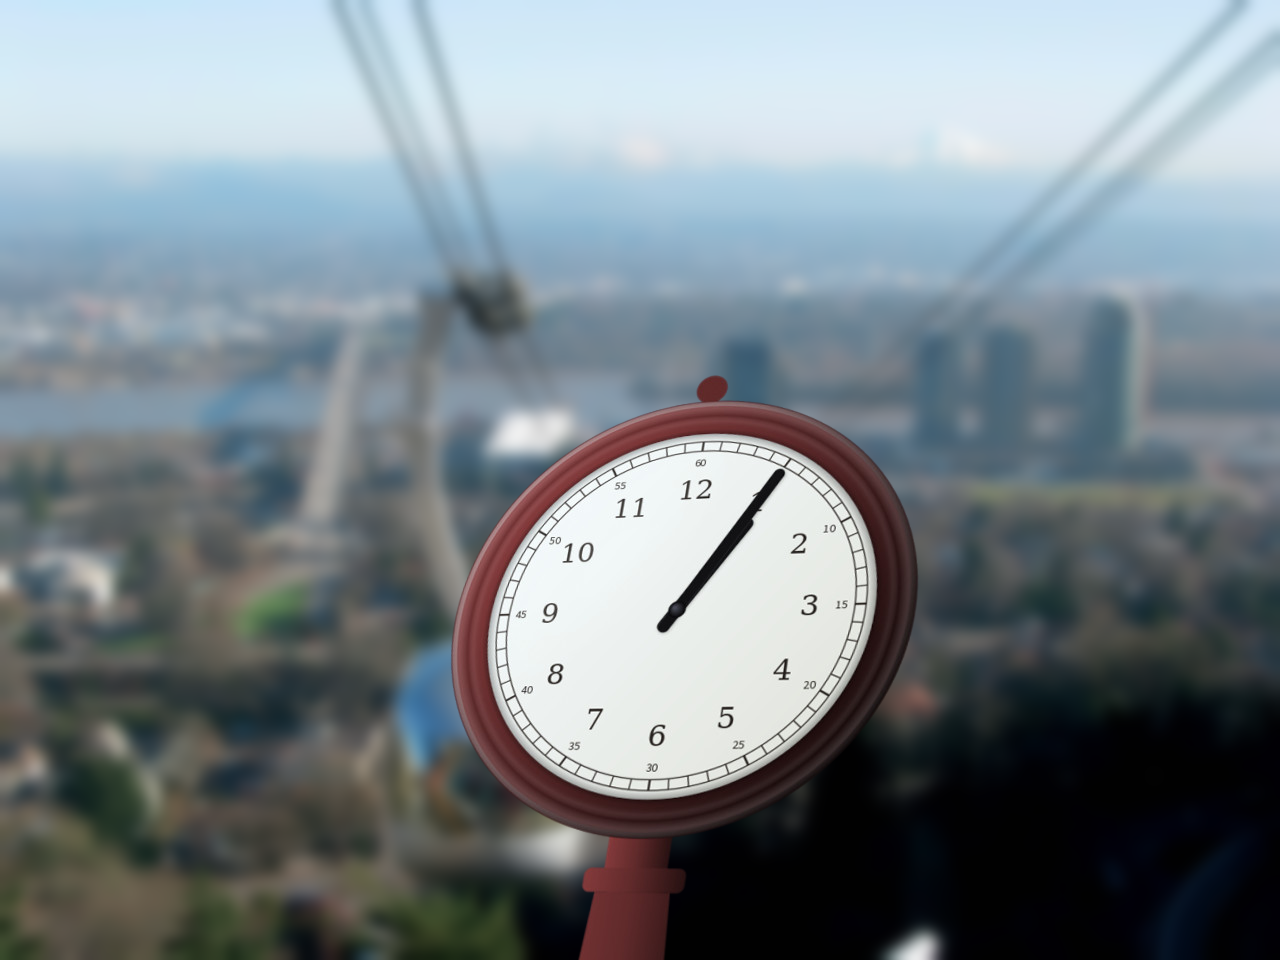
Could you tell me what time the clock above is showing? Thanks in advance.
1:05
